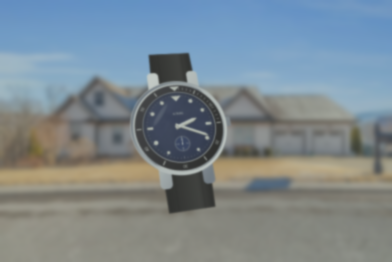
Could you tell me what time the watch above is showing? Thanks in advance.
2:19
